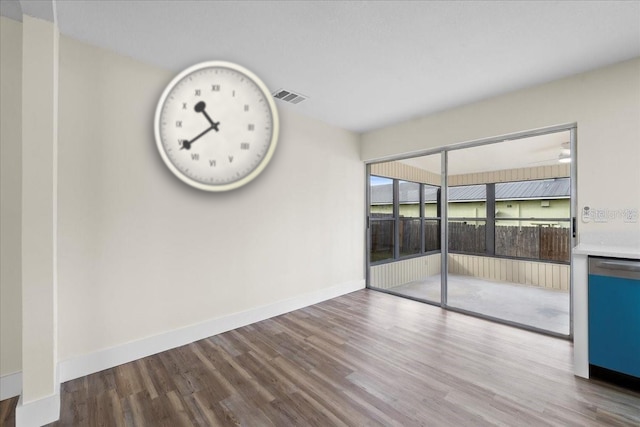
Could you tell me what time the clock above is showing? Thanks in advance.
10:39
